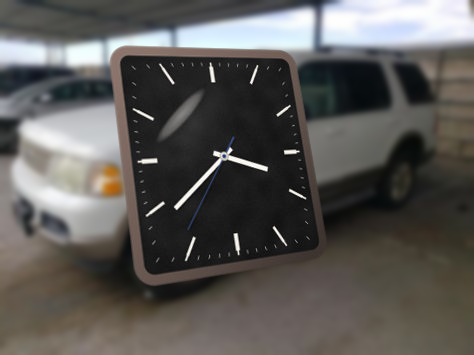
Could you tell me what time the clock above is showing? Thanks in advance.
3:38:36
